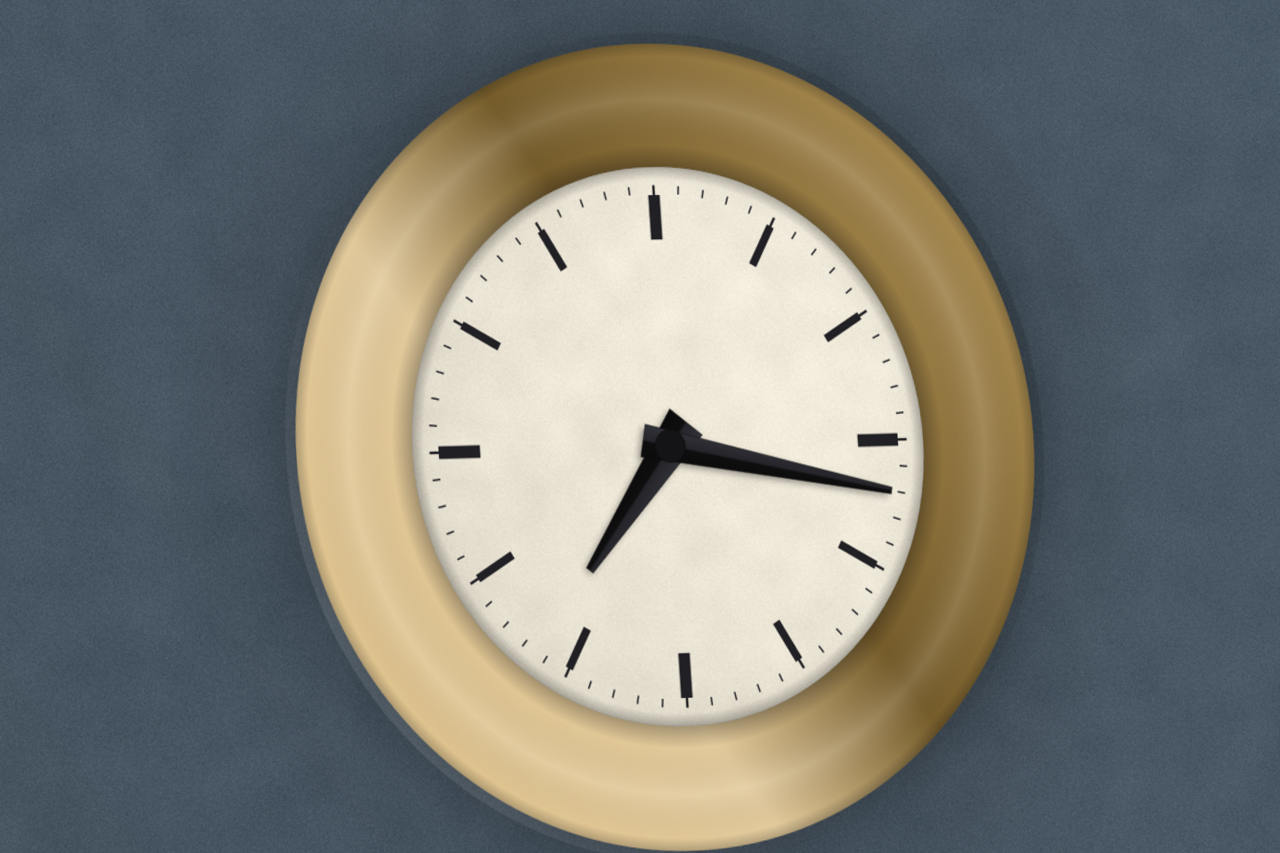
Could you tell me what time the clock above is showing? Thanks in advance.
7:17
